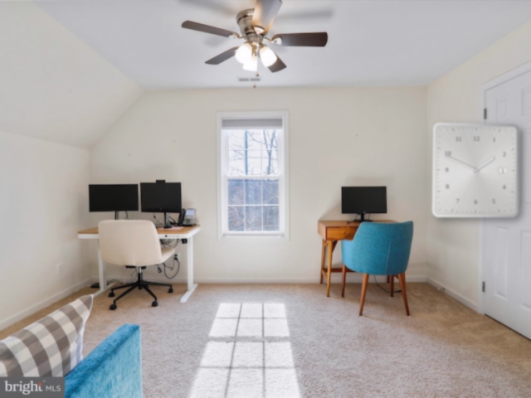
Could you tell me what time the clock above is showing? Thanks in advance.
1:49
